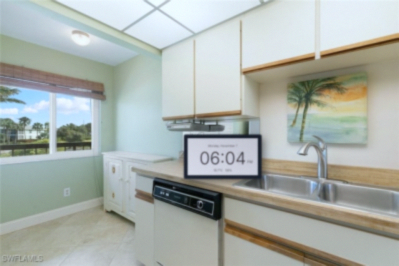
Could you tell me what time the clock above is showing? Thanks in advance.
6:04
